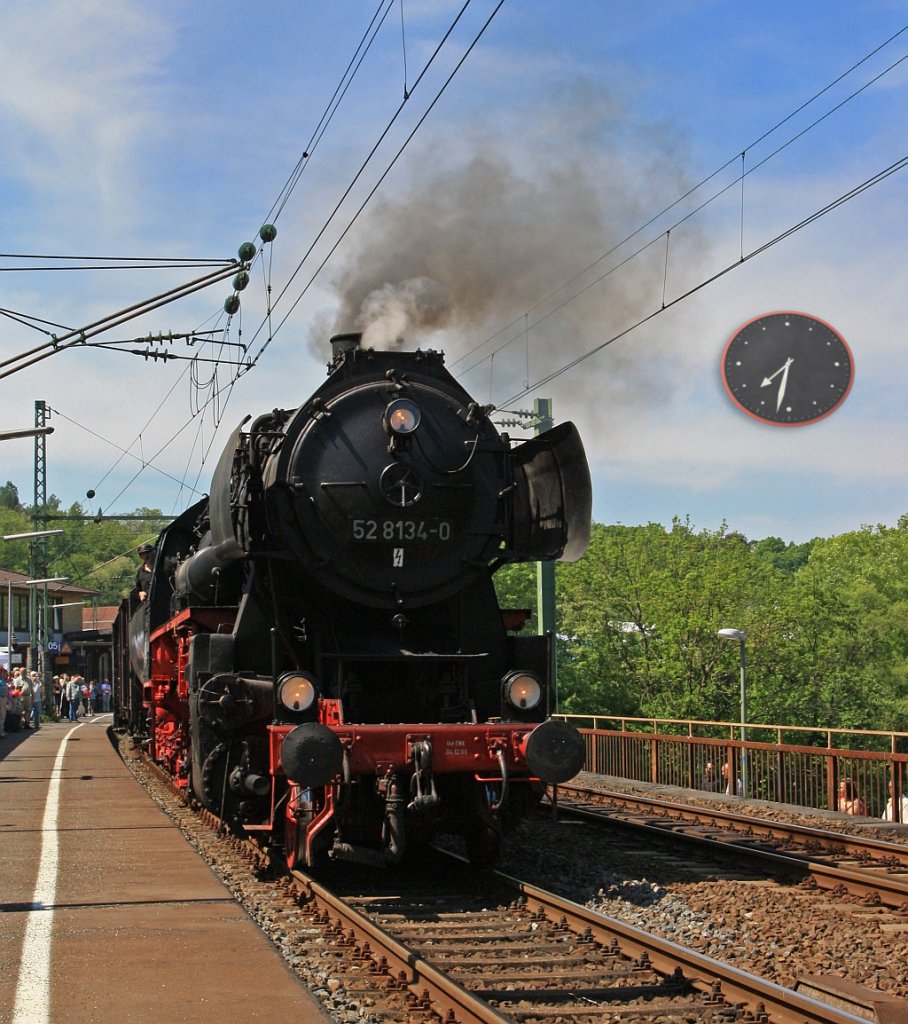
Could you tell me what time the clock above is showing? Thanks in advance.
7:32
